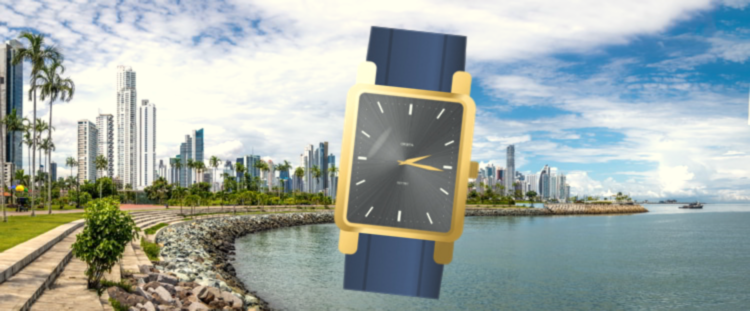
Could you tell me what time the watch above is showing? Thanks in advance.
2:16
